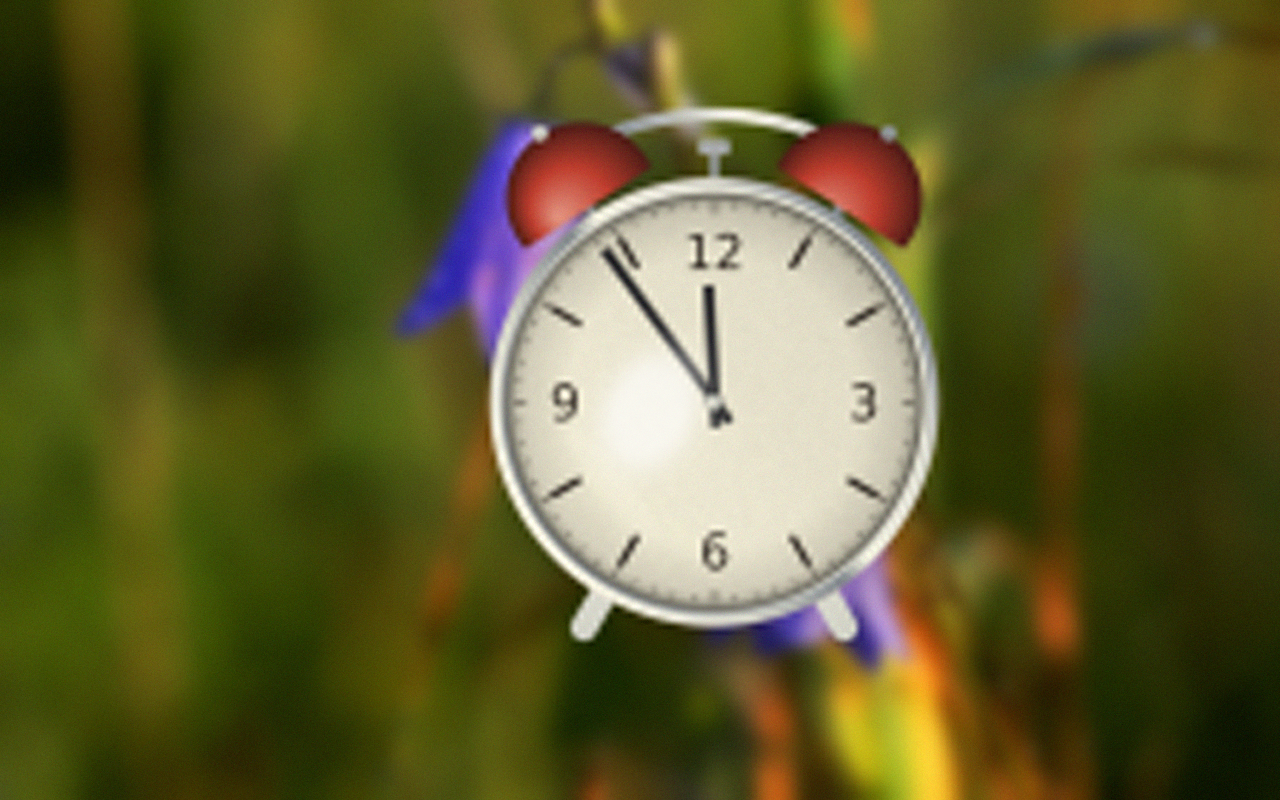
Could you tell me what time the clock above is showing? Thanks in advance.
11:54
